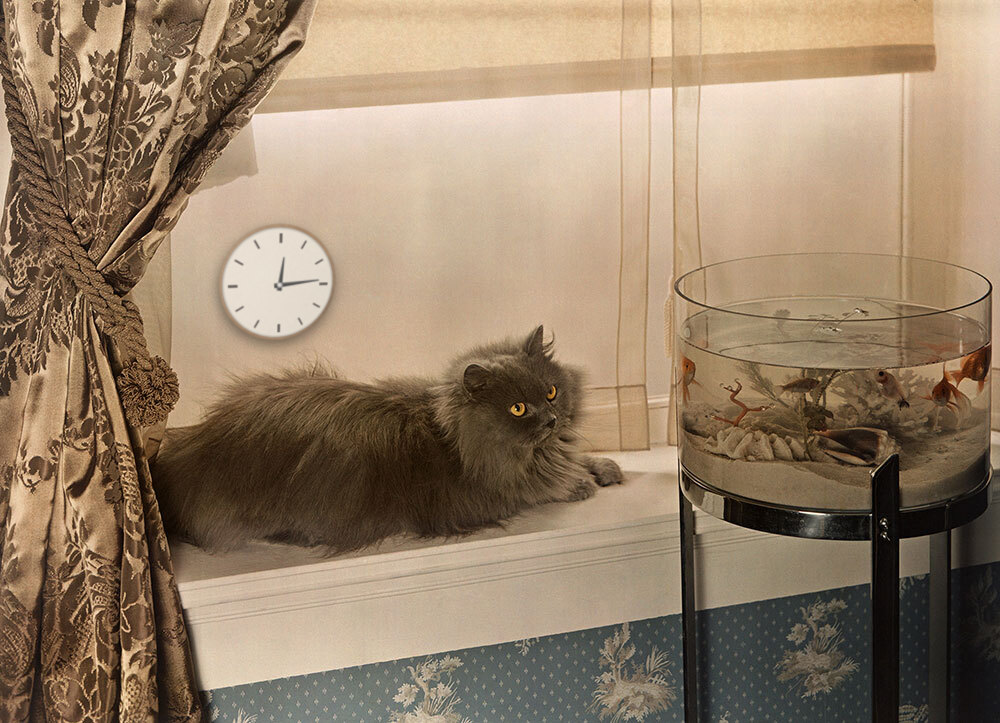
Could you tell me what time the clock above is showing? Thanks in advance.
12:14
